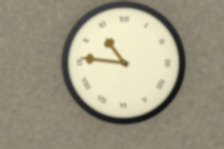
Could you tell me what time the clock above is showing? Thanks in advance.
10:46
